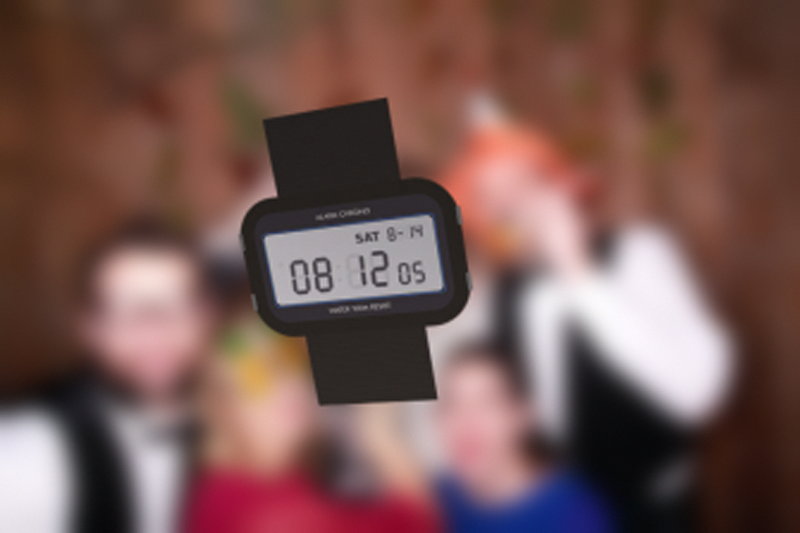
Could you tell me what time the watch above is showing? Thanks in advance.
8:12:05
